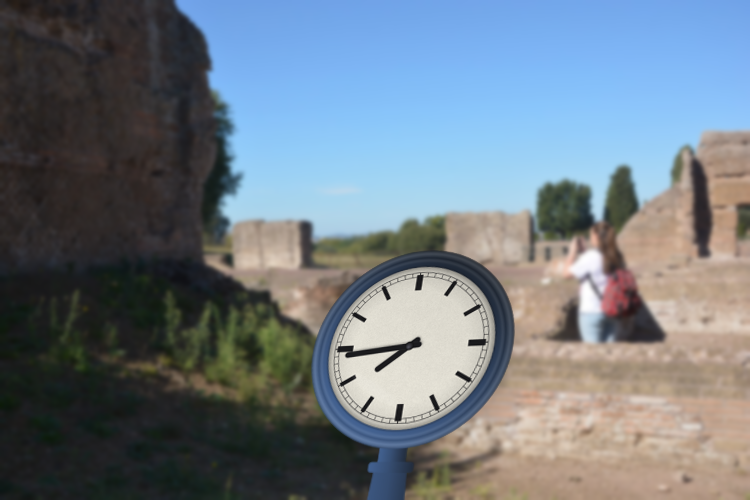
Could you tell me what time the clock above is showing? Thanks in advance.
7:44
